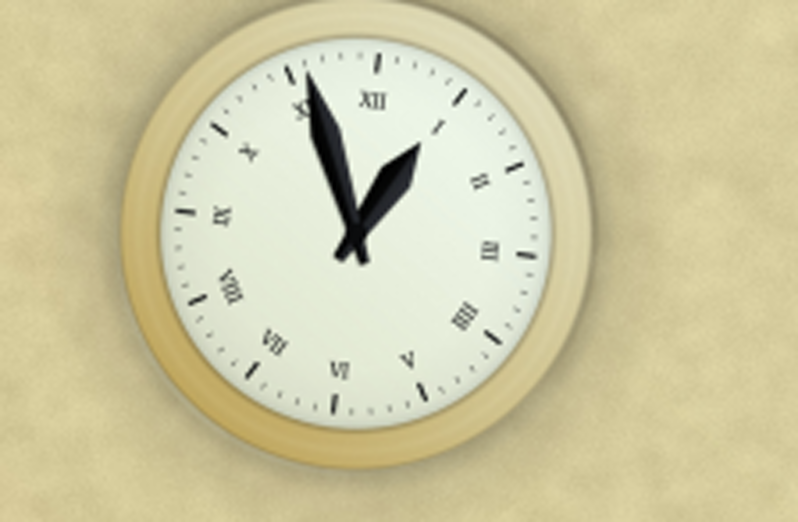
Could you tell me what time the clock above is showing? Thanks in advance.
12:56
